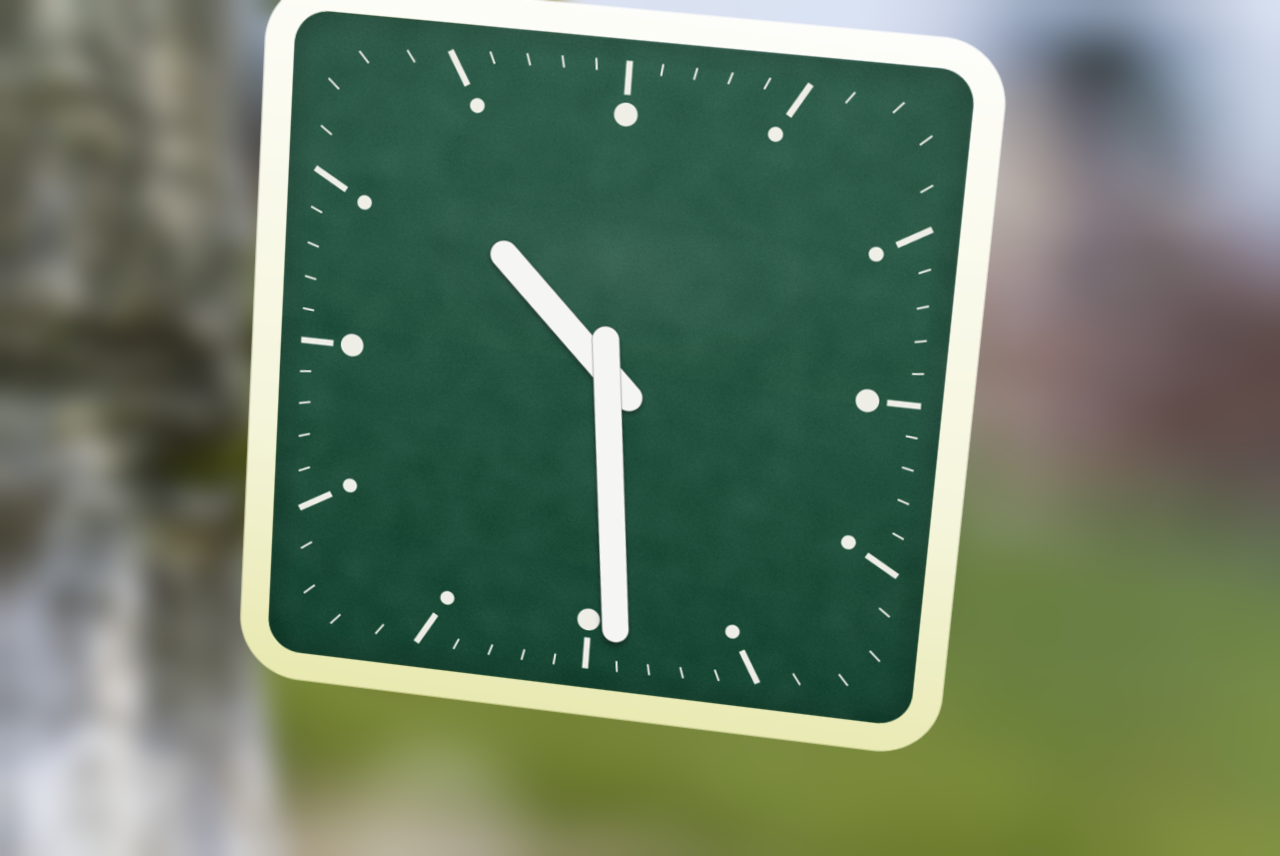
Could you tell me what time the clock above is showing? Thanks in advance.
10:29
